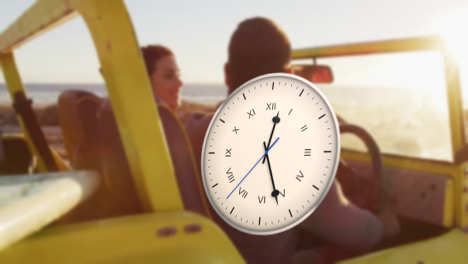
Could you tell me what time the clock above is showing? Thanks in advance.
12:26:37
